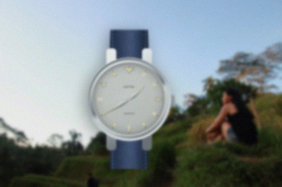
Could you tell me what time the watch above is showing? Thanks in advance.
1:40
